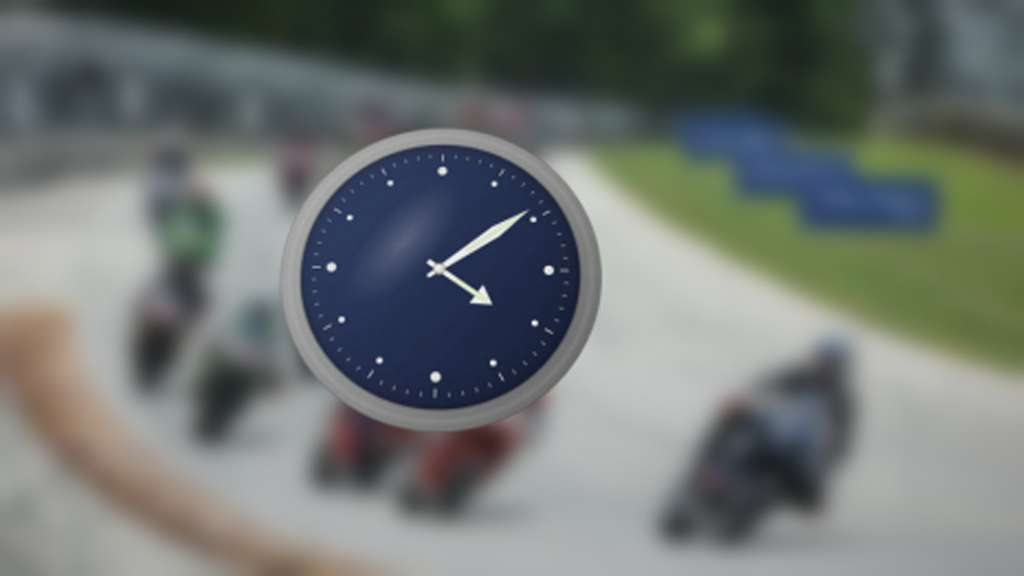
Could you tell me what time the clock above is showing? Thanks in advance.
4:09
